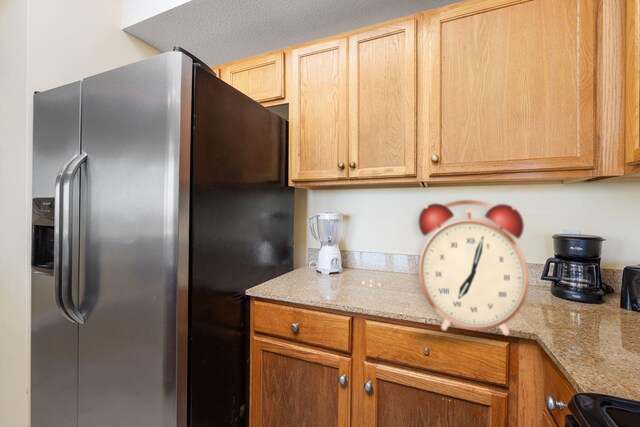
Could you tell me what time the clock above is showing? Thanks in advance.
7:03
